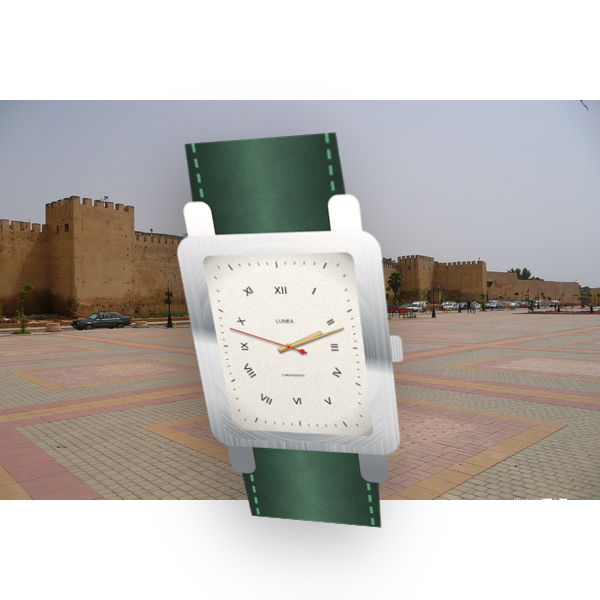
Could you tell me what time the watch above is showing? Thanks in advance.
2:11:48
